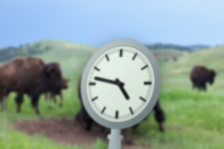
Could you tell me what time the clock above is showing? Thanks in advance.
4:47
